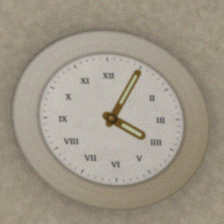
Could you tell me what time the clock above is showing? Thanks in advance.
4:05
